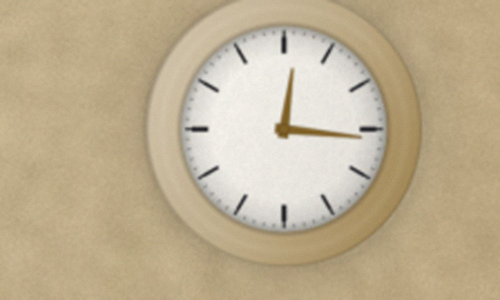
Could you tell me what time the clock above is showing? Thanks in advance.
12:16
